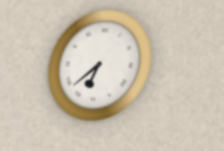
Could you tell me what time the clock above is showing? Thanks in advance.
6:38
